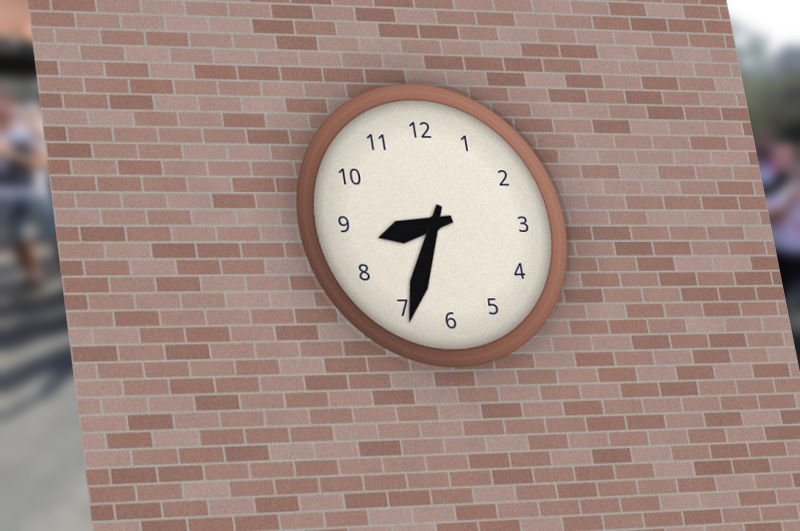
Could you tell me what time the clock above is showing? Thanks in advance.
8:34
